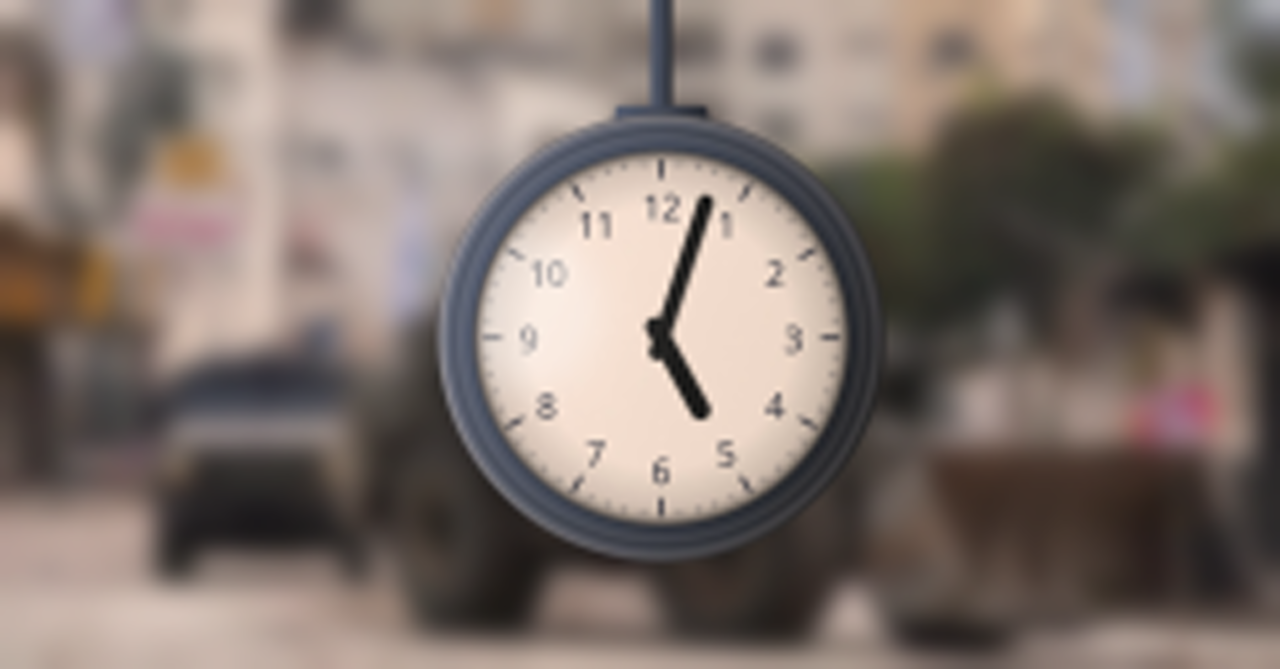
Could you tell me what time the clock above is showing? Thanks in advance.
5:03
